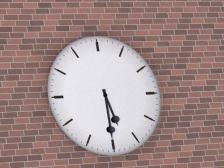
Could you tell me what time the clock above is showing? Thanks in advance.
5:30
